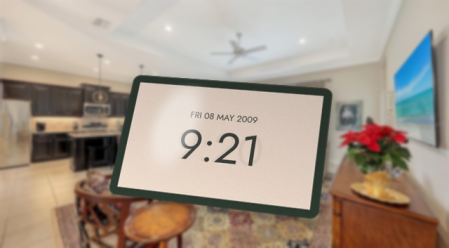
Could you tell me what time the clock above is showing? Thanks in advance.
9:21
